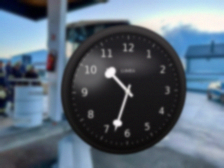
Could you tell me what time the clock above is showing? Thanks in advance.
10:33
